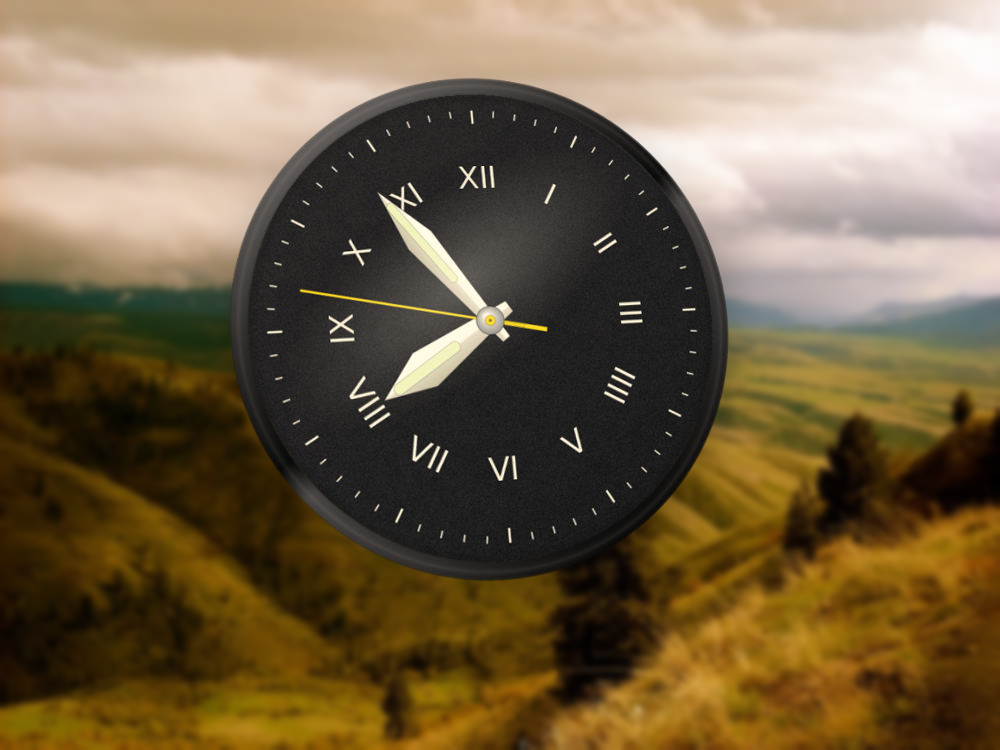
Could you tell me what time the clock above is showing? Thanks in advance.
7:53:47
